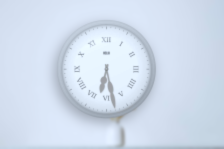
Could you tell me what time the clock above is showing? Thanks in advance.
6:28
